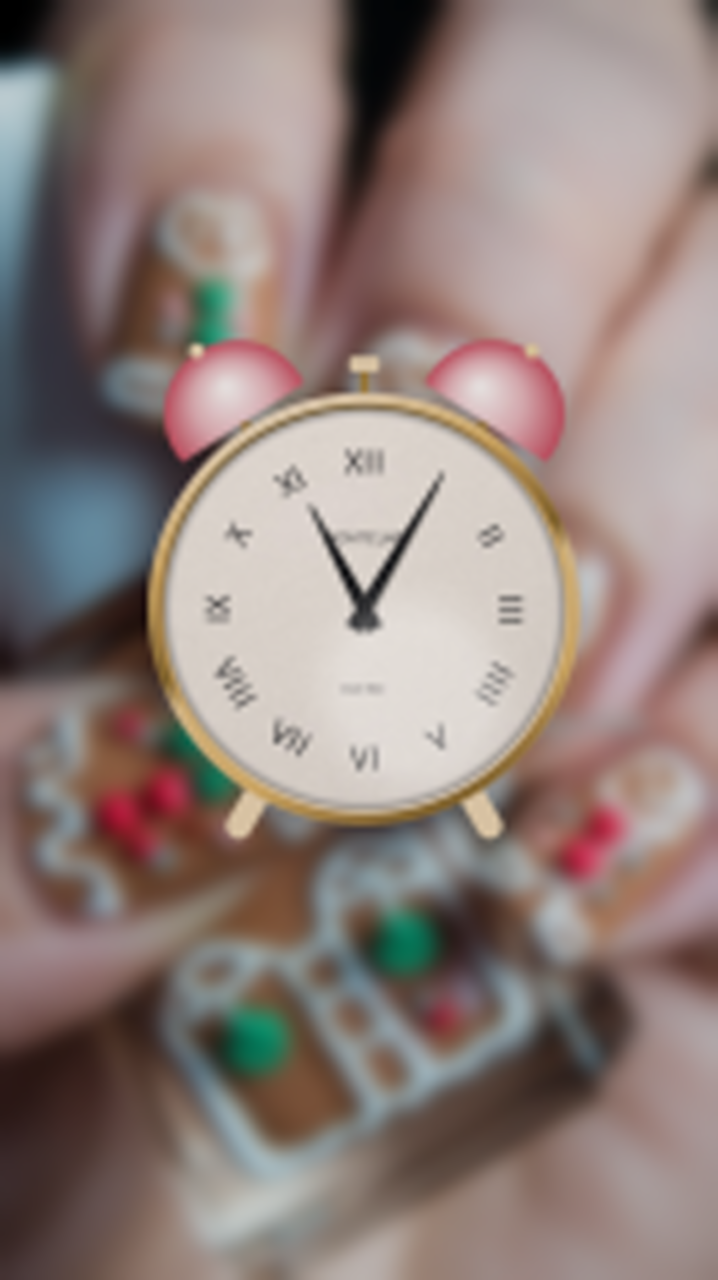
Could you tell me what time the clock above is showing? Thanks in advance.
11:05
